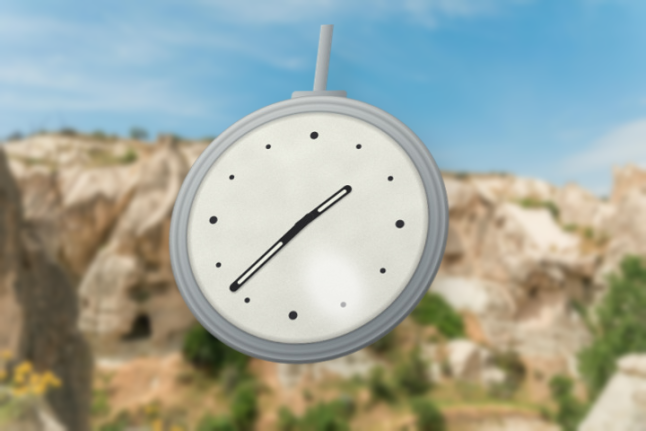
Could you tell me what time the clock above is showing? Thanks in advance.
1:37
